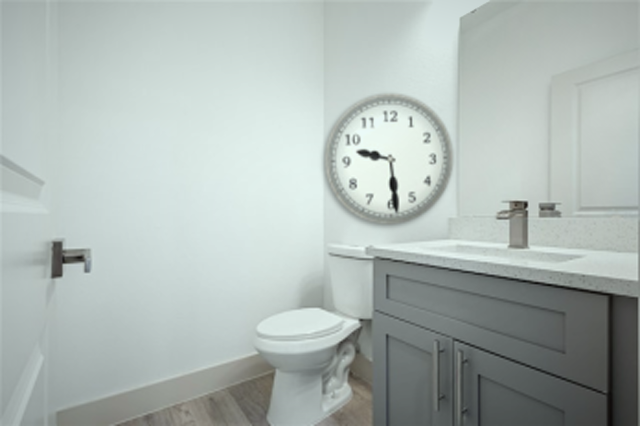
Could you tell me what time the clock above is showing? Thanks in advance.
9:29
